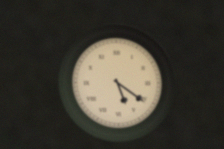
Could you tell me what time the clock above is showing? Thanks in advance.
5:21
